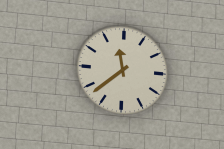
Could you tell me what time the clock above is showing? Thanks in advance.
11:38
